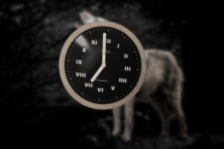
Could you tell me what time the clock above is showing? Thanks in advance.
6:59
